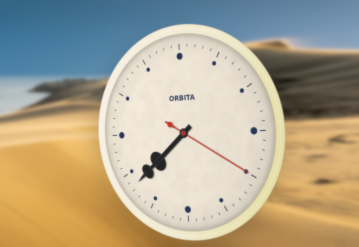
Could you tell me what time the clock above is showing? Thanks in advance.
7:38:20
